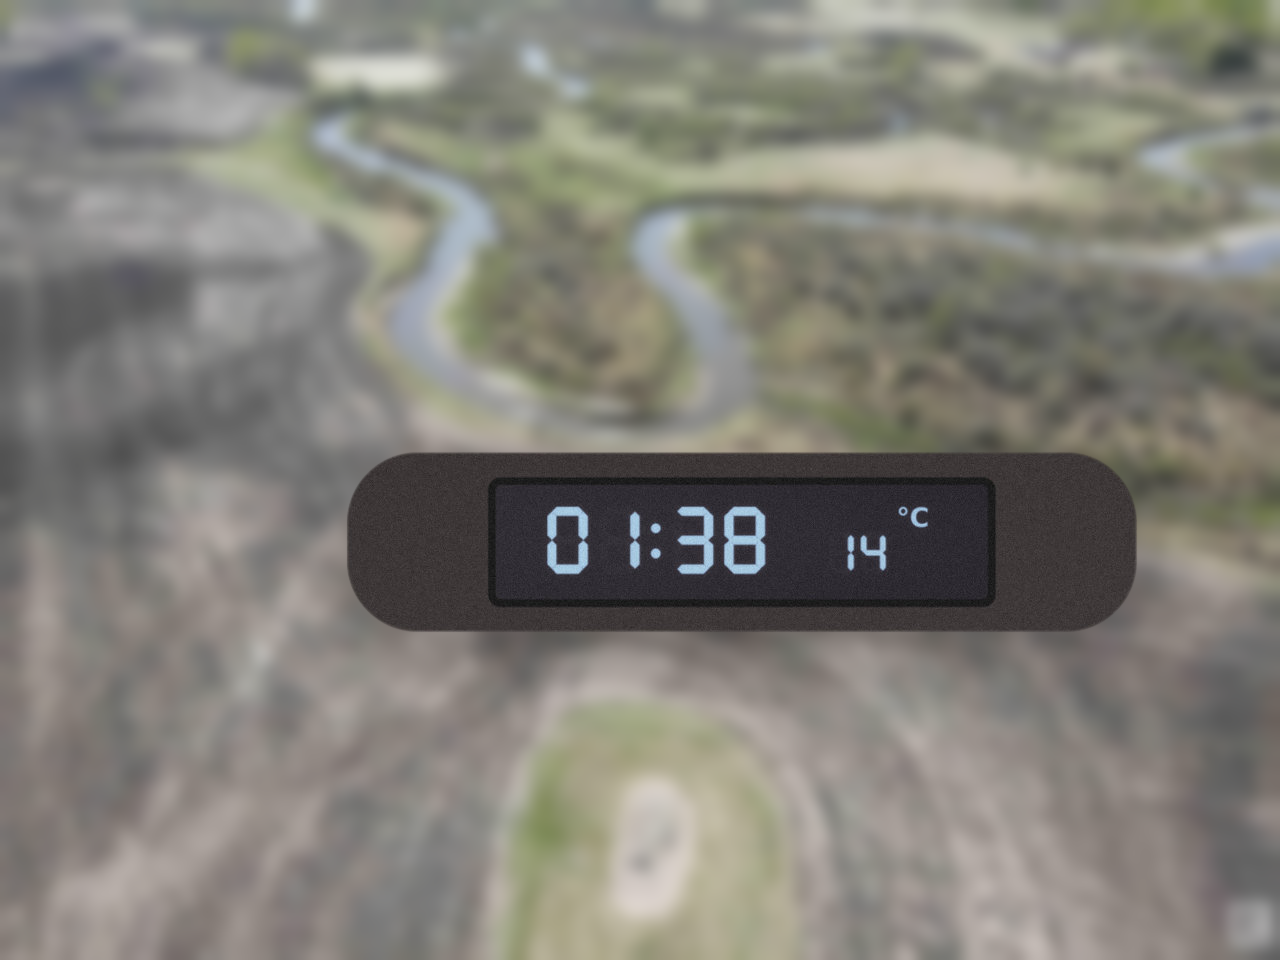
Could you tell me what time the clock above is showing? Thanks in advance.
1:38
